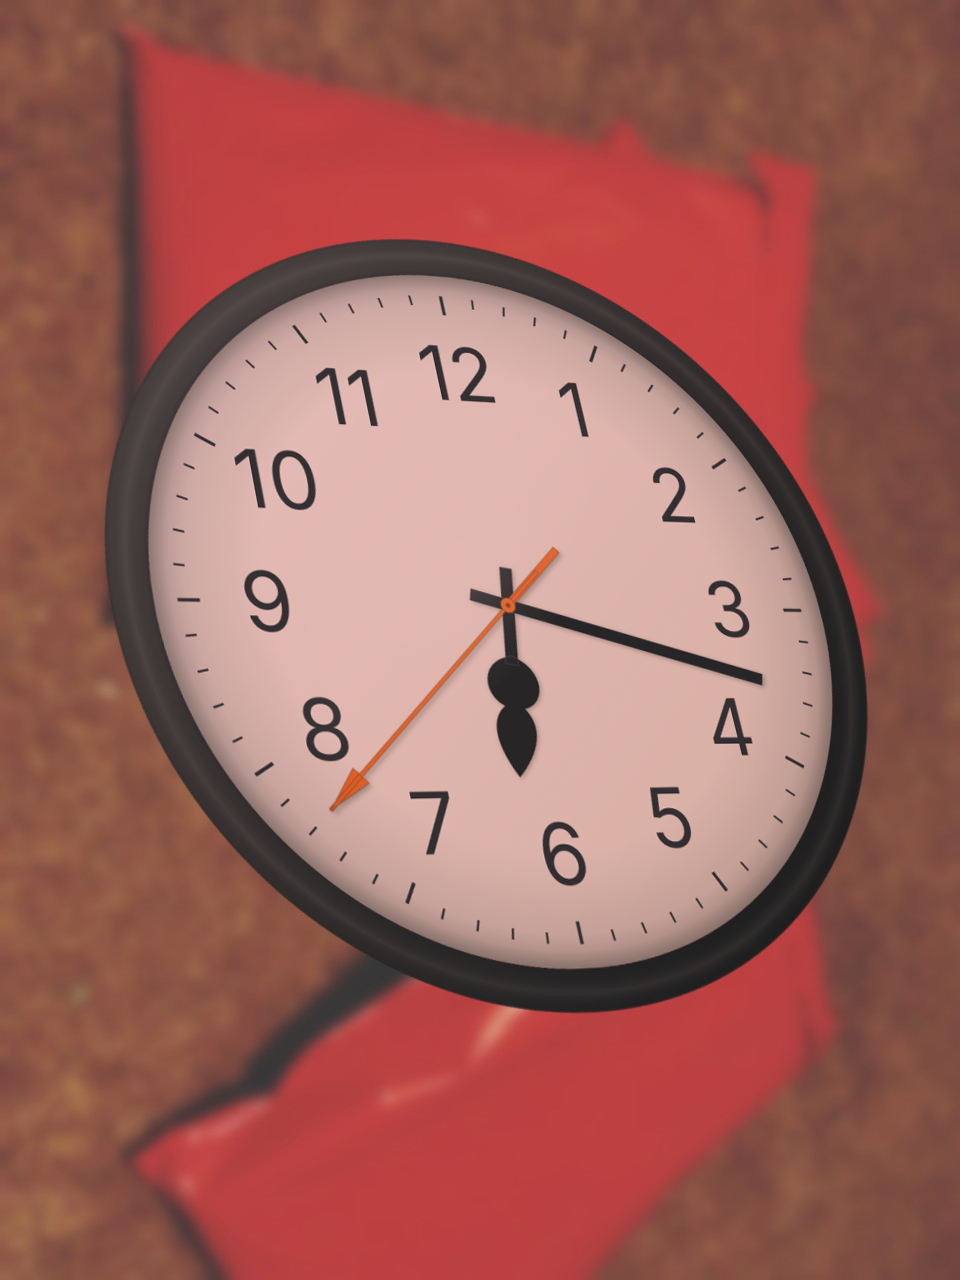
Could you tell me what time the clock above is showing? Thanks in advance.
6:17:38
